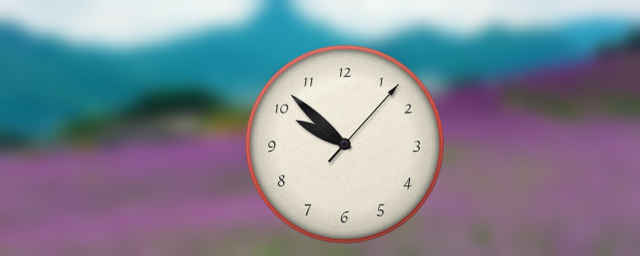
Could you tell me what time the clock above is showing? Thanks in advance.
9:52:07
